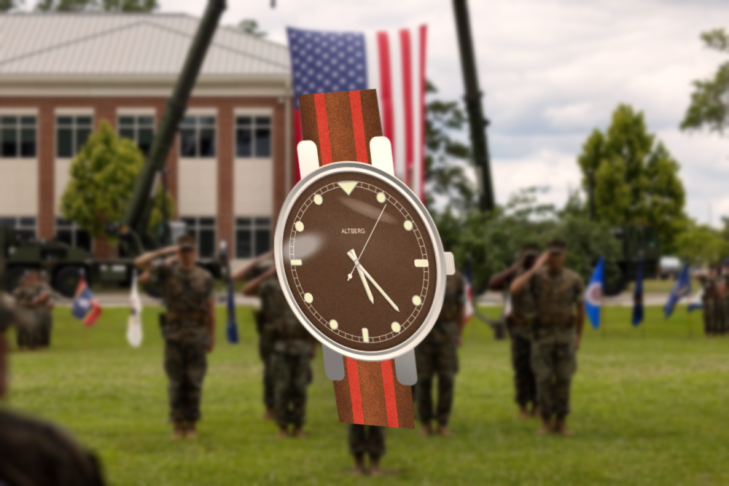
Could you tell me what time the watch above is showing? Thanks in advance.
5:23:06
